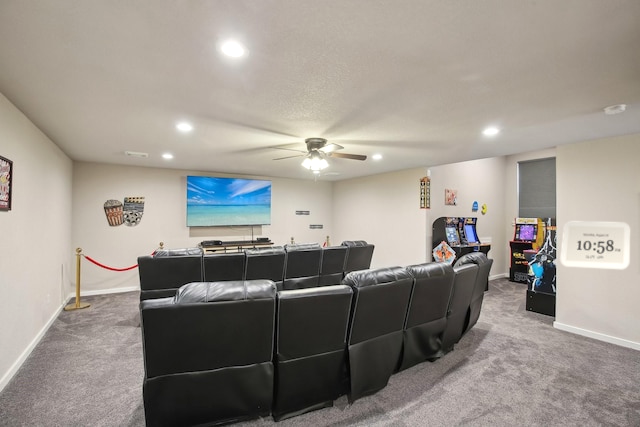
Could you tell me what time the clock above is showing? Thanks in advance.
10:58
